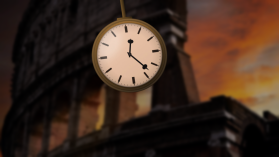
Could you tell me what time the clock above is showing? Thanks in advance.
12:23
